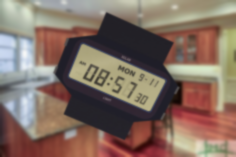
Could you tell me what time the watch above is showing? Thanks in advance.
8:57
